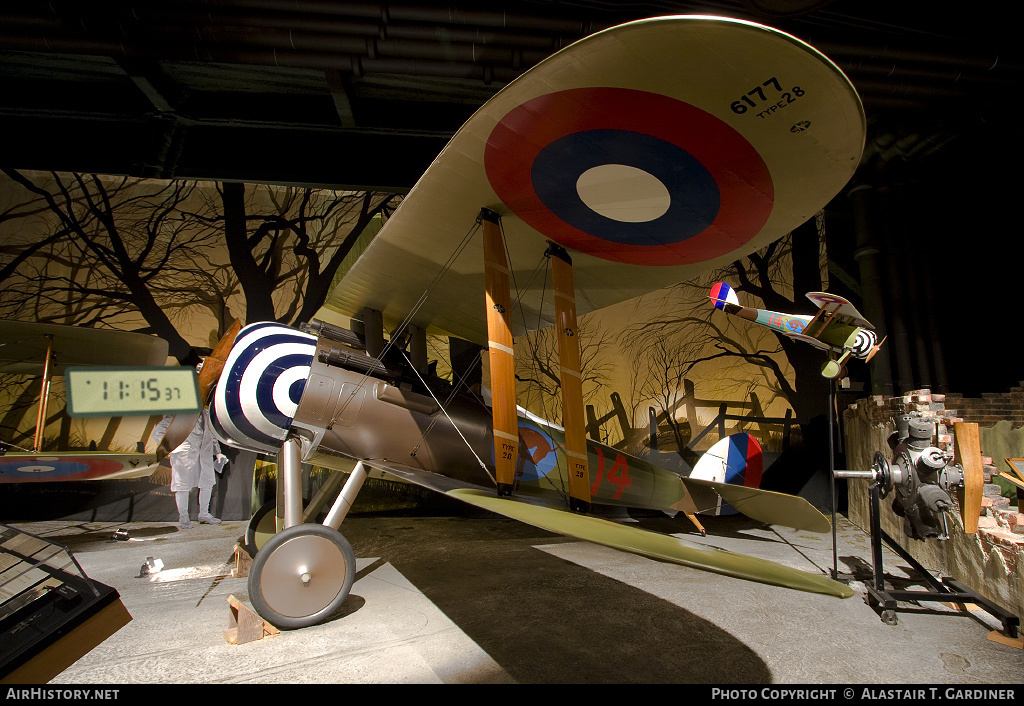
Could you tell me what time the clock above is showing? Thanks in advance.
11:15:37
